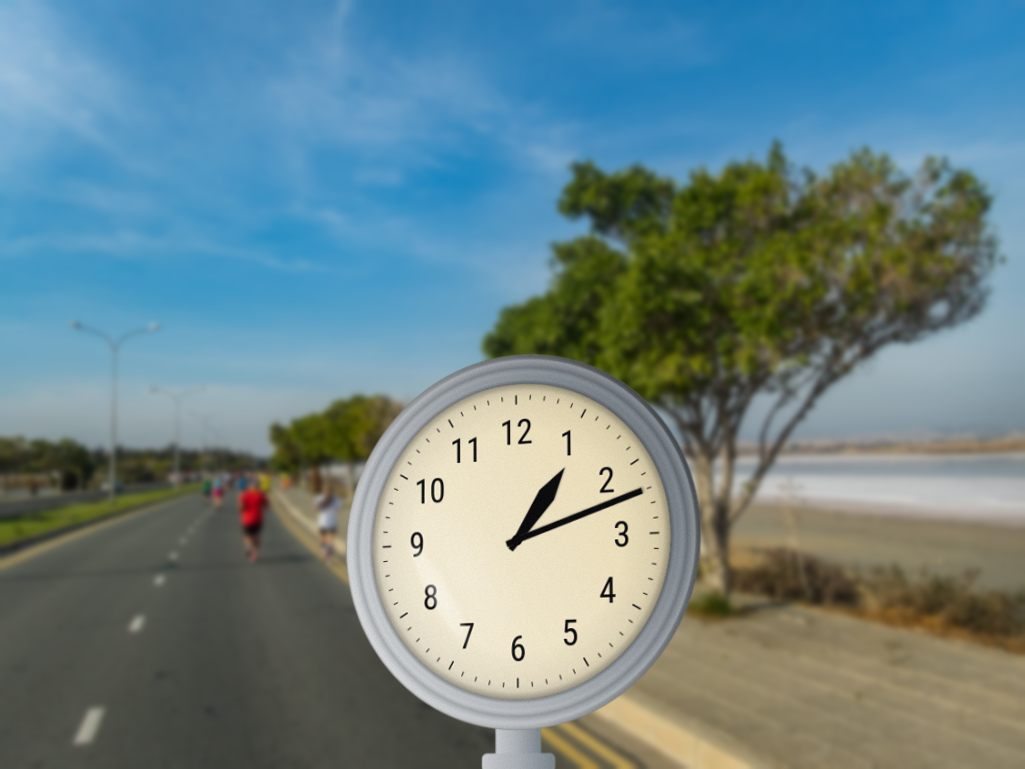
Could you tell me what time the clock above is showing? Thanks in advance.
1:12
